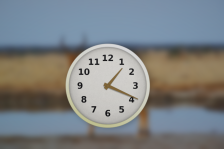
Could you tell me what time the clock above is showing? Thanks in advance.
1:19
